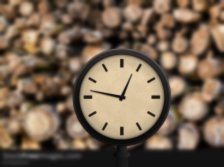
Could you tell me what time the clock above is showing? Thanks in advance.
12:47
